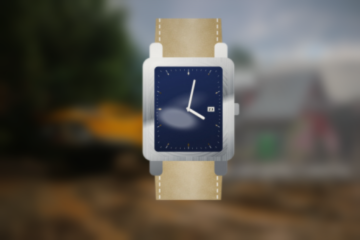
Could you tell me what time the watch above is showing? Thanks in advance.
4:02
